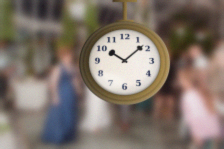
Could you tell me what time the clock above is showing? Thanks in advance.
10:08
